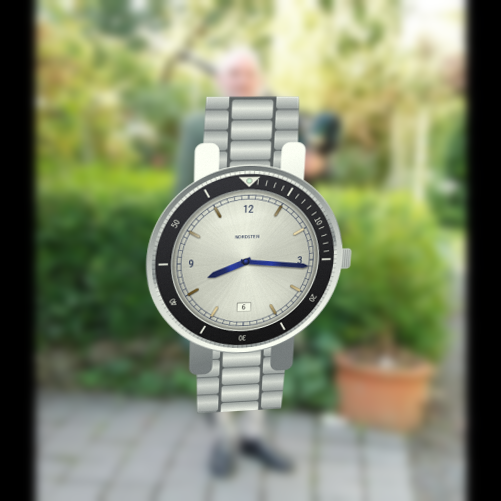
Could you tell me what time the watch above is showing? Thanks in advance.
8:16
